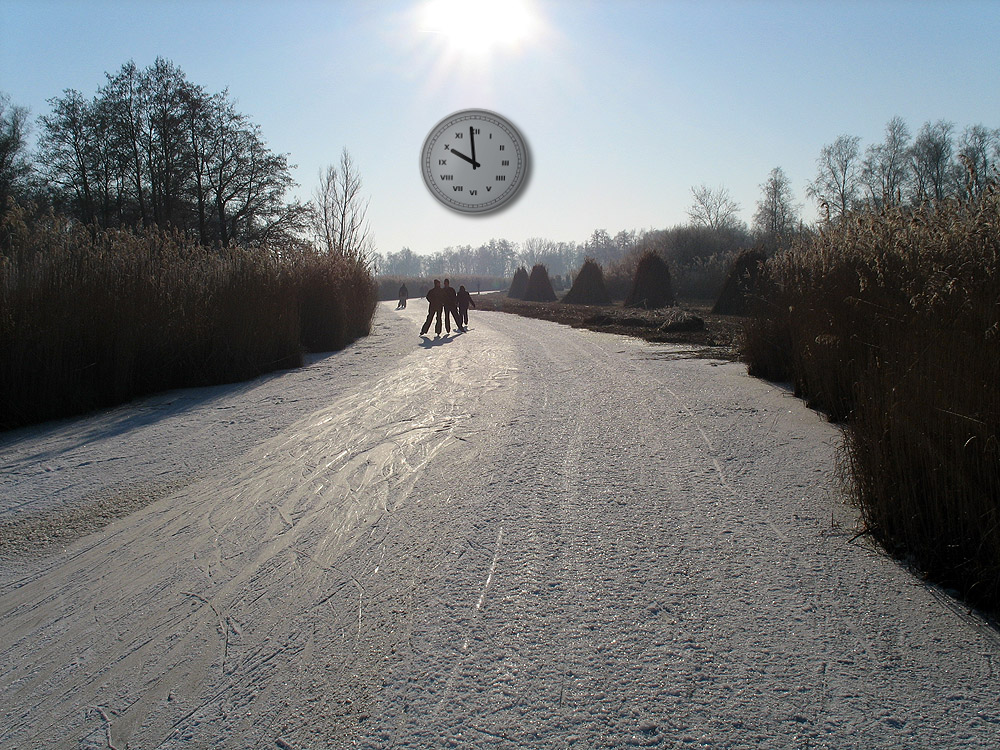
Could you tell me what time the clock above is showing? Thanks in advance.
9:59
